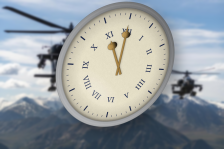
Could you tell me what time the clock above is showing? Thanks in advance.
11:00
